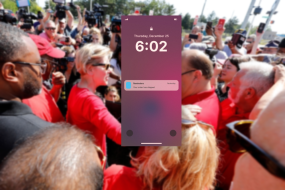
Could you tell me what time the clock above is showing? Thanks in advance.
6:02
